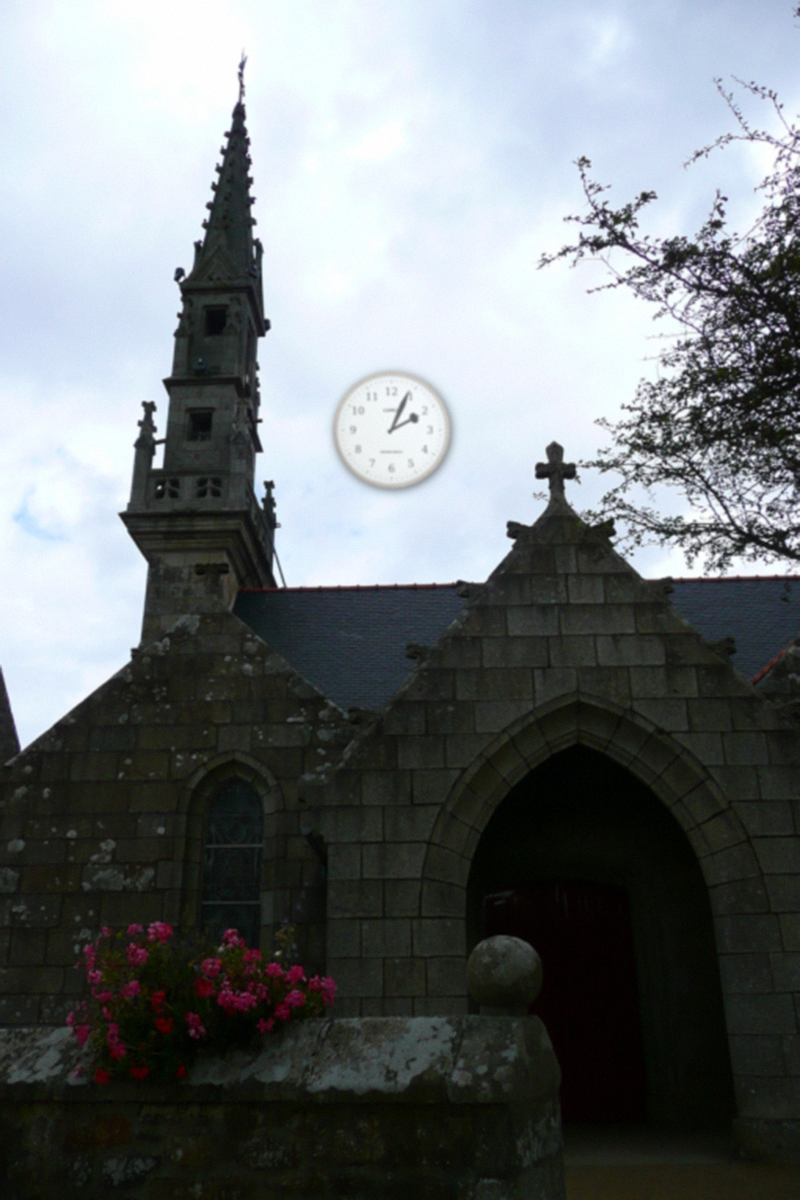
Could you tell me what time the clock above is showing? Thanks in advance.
2:04
